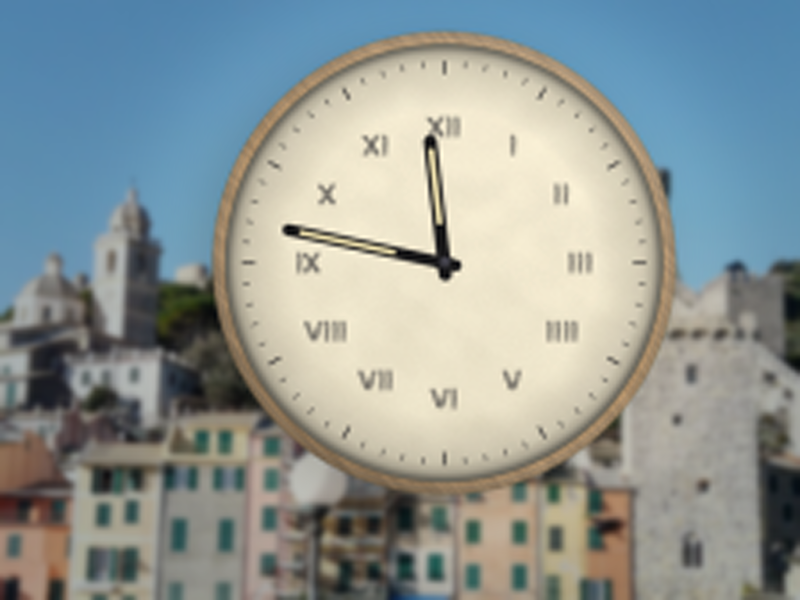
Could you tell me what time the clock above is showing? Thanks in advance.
11:47
